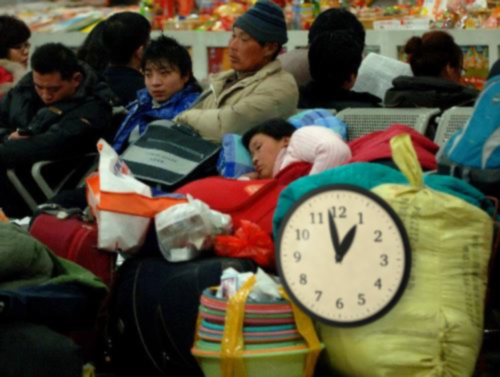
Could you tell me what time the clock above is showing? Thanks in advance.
12:58
